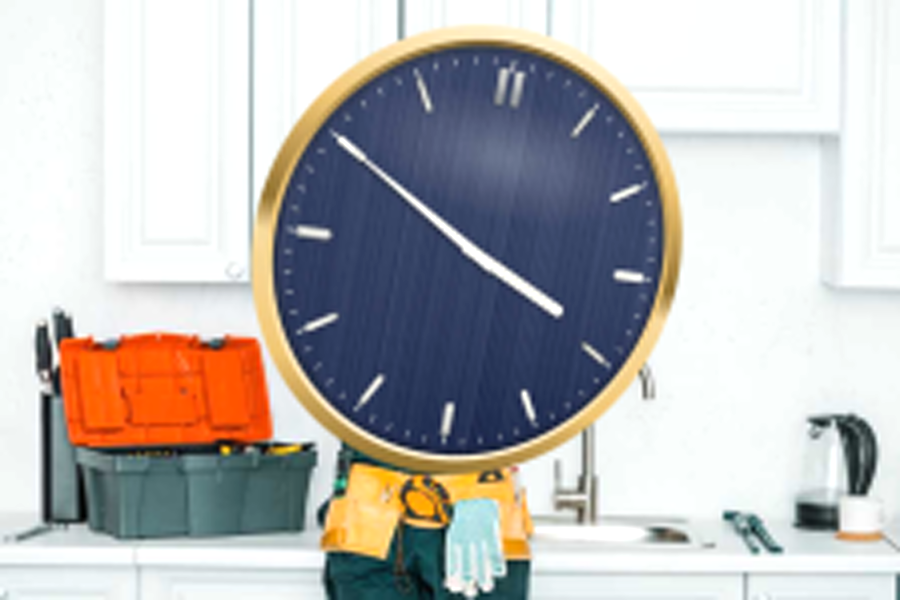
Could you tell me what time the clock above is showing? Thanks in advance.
3:50
